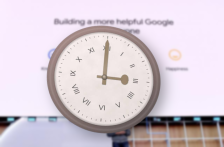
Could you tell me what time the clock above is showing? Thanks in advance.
3:00
